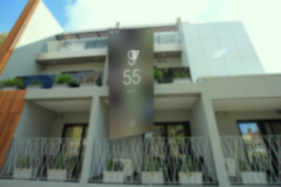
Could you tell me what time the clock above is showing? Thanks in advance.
9:55
